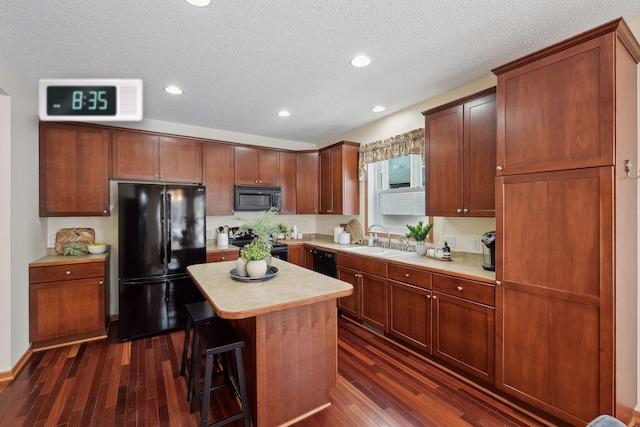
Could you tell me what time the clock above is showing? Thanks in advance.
8:35
